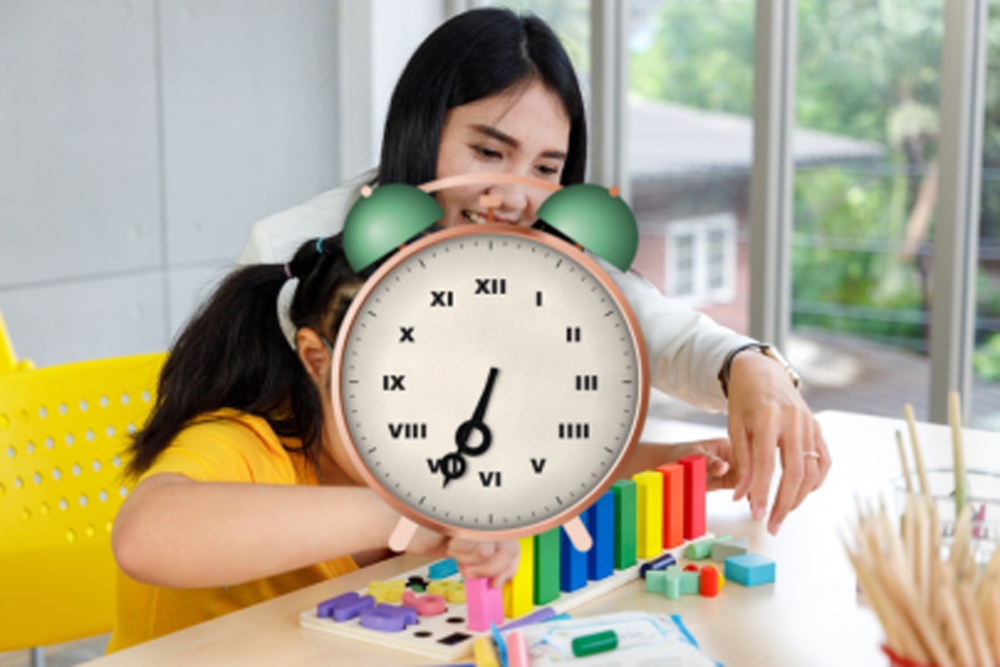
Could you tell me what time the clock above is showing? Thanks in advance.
6:34
